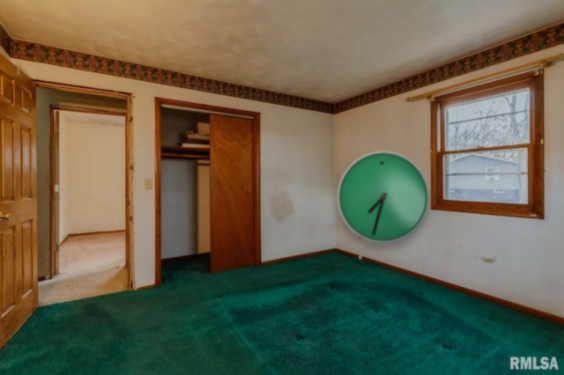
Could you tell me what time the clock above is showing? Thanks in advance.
7:33
